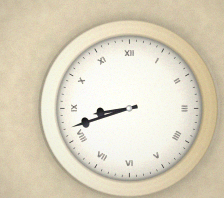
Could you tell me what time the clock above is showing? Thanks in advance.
8:42
